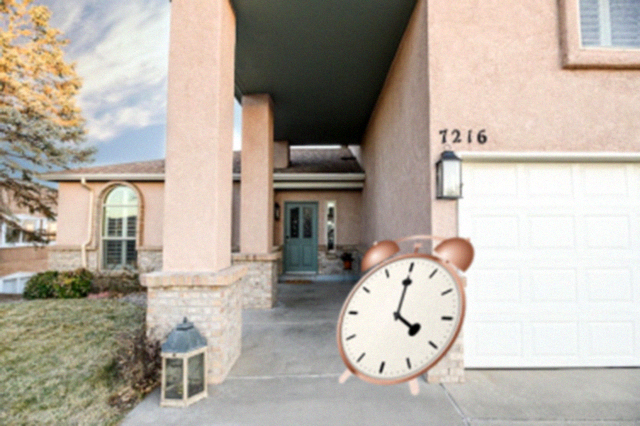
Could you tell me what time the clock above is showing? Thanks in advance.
4:00
